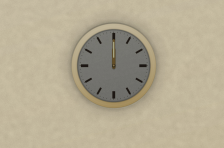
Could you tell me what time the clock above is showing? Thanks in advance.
12:00
